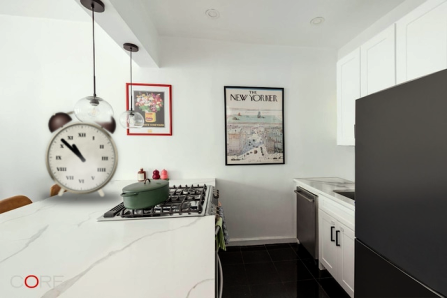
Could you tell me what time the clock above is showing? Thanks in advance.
10:52
